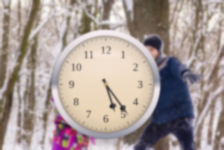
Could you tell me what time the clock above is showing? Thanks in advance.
5:24
